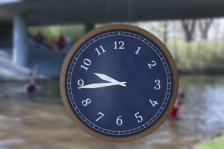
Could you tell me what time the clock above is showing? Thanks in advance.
9:44
